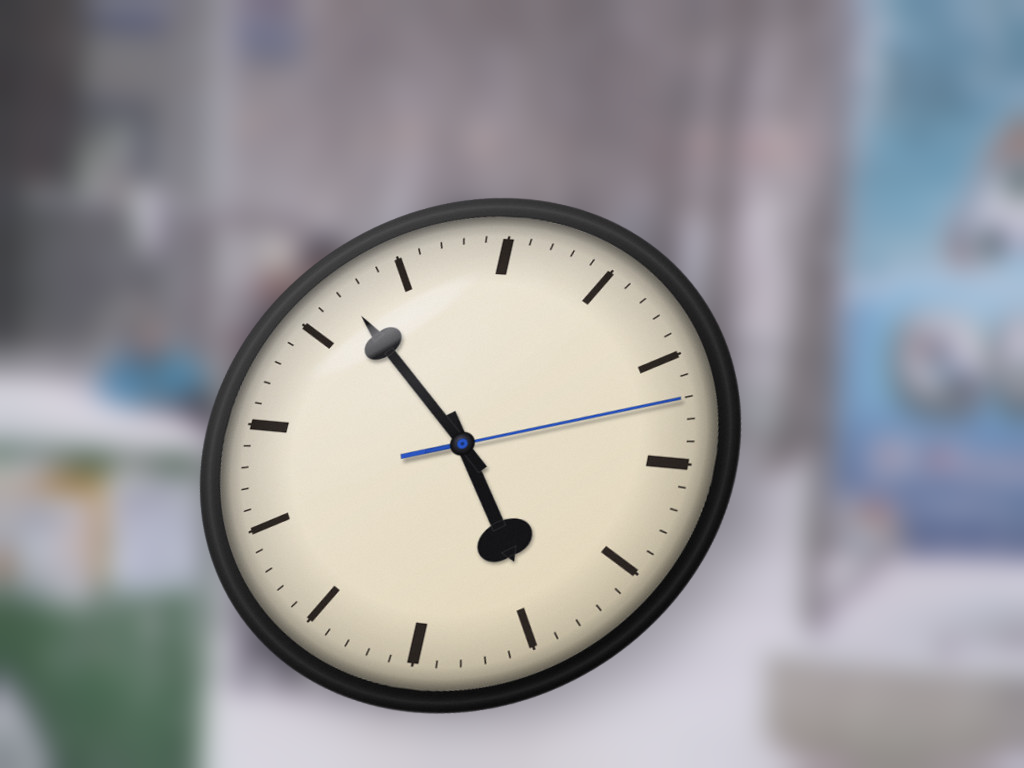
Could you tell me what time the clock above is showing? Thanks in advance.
4:52:12
